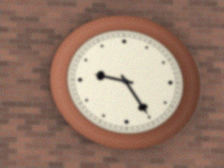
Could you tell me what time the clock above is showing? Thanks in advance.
9:25
